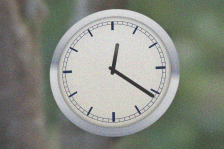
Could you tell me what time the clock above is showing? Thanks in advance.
12:21
